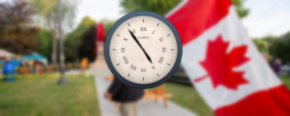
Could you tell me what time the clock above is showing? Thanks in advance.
4:54
